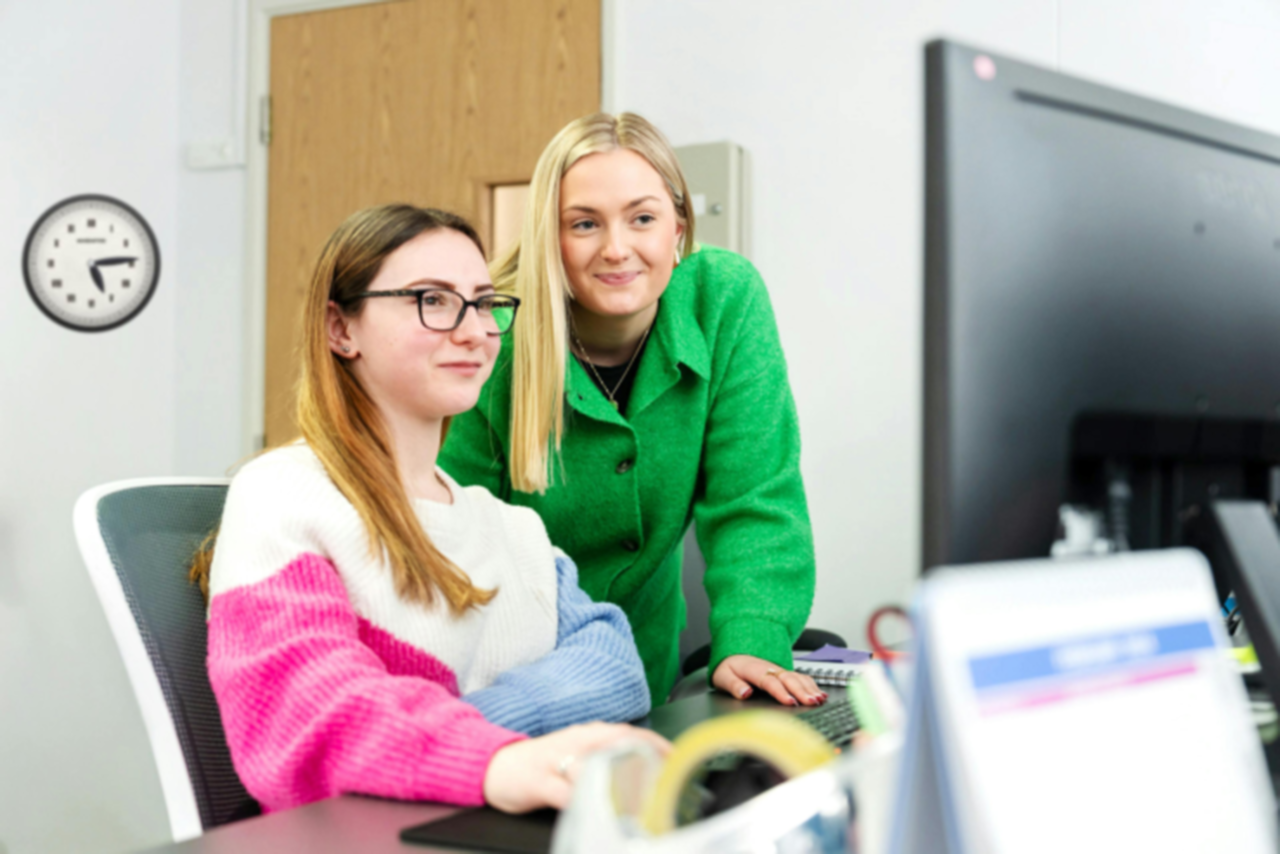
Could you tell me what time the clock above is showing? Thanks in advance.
5:14
